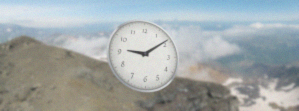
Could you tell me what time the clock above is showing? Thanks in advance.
9:09
